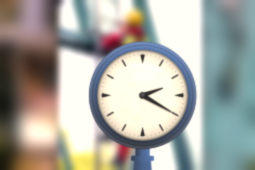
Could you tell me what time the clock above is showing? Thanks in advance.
2:20
